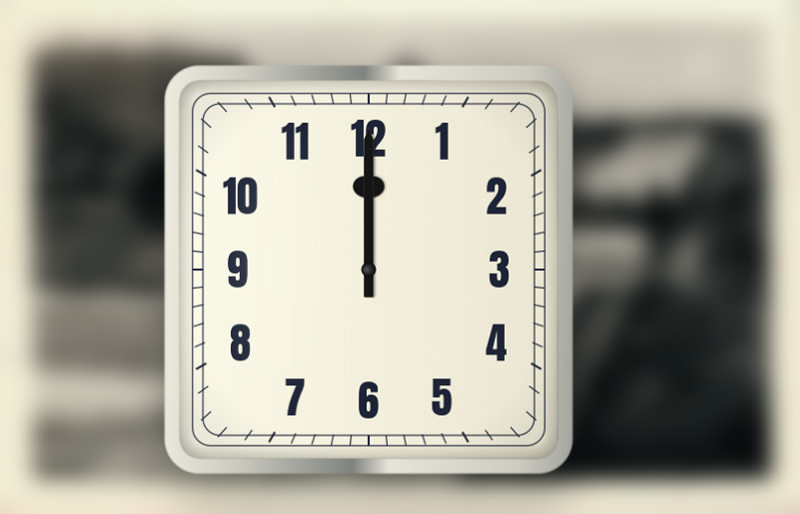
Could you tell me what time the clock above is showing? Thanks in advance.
12:00
